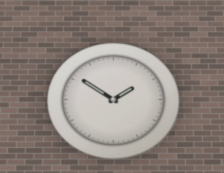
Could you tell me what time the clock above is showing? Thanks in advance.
1:51
